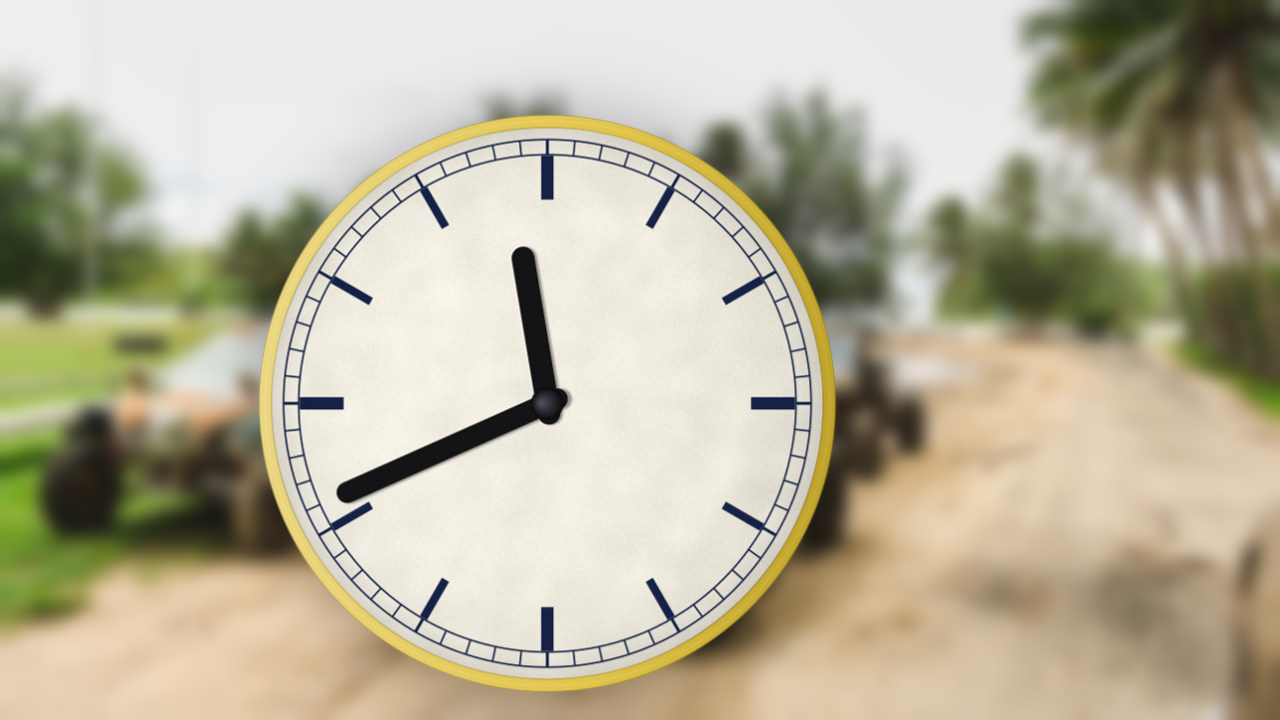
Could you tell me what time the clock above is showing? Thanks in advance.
11:41
